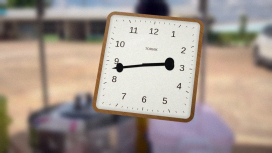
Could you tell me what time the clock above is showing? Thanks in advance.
2:43
